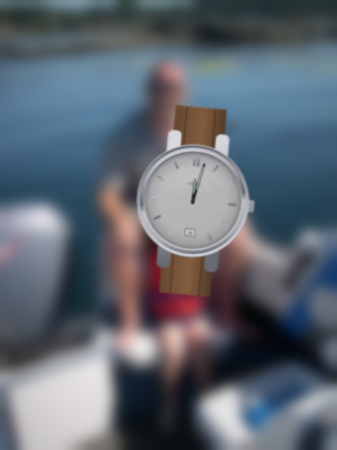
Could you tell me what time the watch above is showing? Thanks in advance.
12:02
